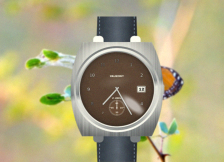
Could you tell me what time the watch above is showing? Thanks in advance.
7:25
